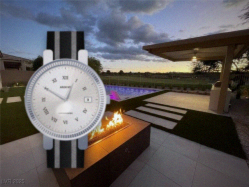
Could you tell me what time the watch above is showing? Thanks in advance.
12:50
